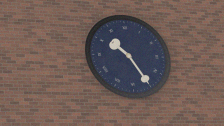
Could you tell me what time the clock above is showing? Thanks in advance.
10:25
